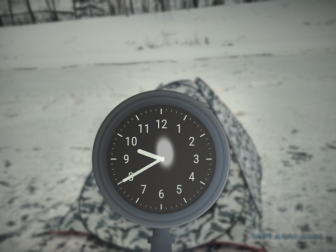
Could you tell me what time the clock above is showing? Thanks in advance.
9:40
